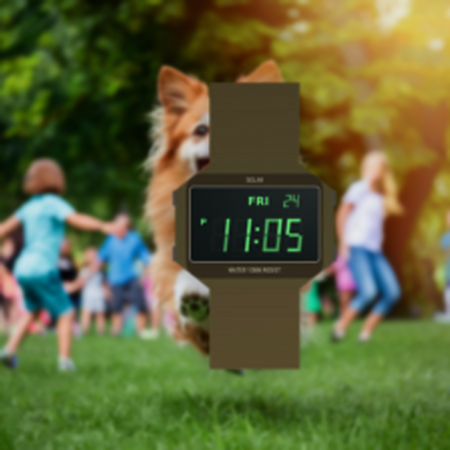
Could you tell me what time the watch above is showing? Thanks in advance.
11:05
